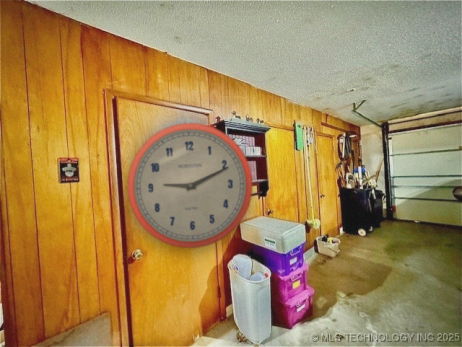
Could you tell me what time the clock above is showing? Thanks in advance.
9:11
